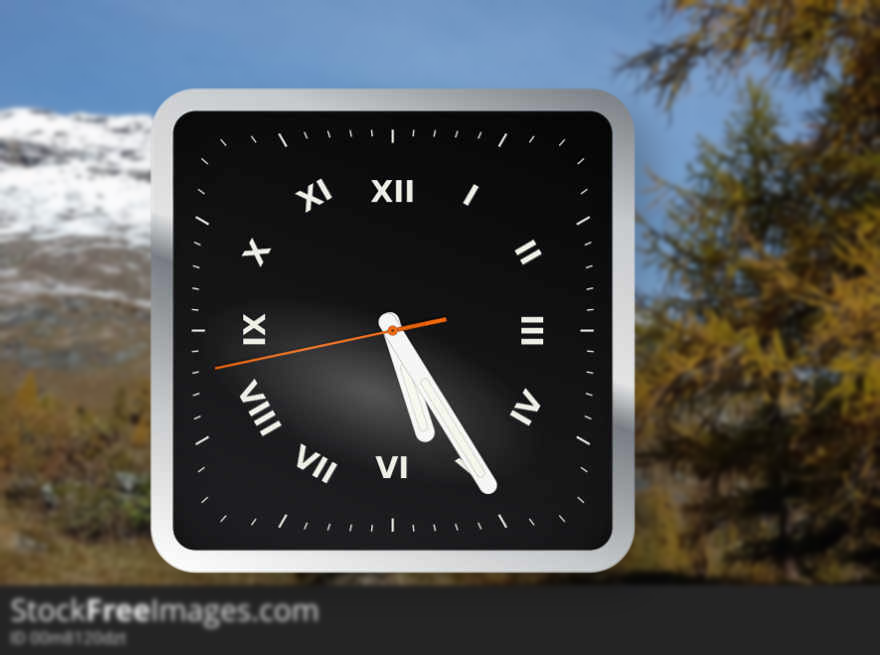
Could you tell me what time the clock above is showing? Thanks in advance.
5:24:43
